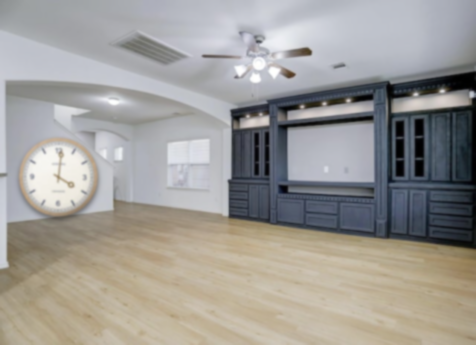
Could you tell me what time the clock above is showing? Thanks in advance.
4:01
